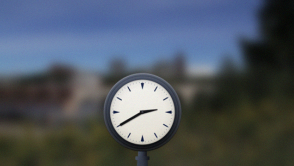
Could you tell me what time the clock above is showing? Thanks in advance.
2:40
